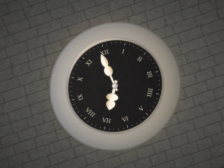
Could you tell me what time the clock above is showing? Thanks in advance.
6:59
